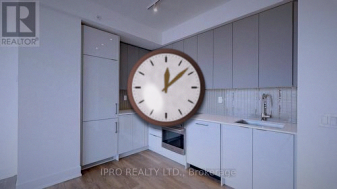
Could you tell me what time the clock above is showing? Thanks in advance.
12:08
